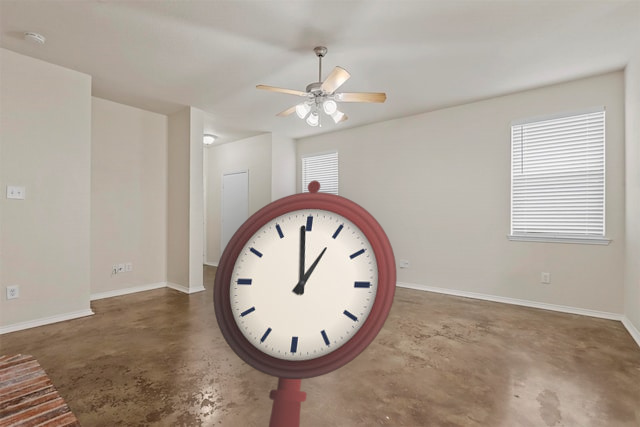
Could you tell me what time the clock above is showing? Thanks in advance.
12:59
